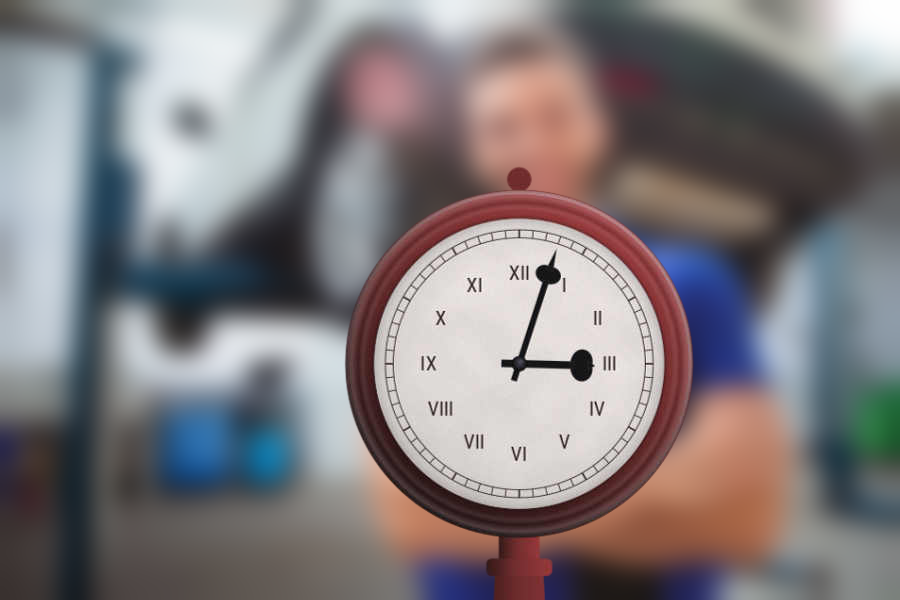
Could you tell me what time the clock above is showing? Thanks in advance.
3:03
